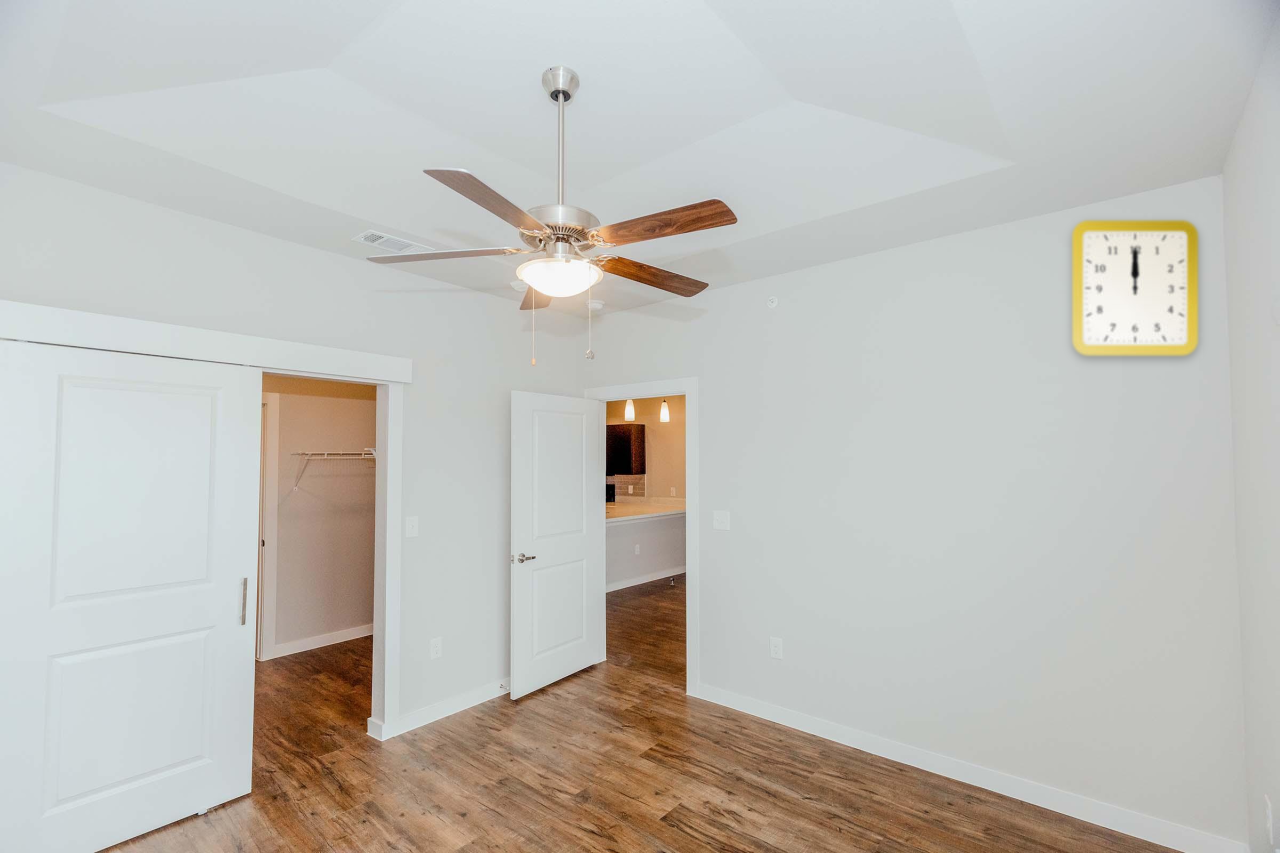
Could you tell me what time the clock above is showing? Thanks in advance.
12:00
